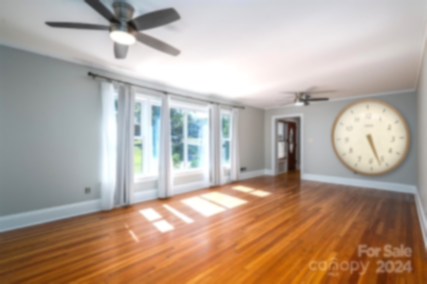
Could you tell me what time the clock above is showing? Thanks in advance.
5:27
